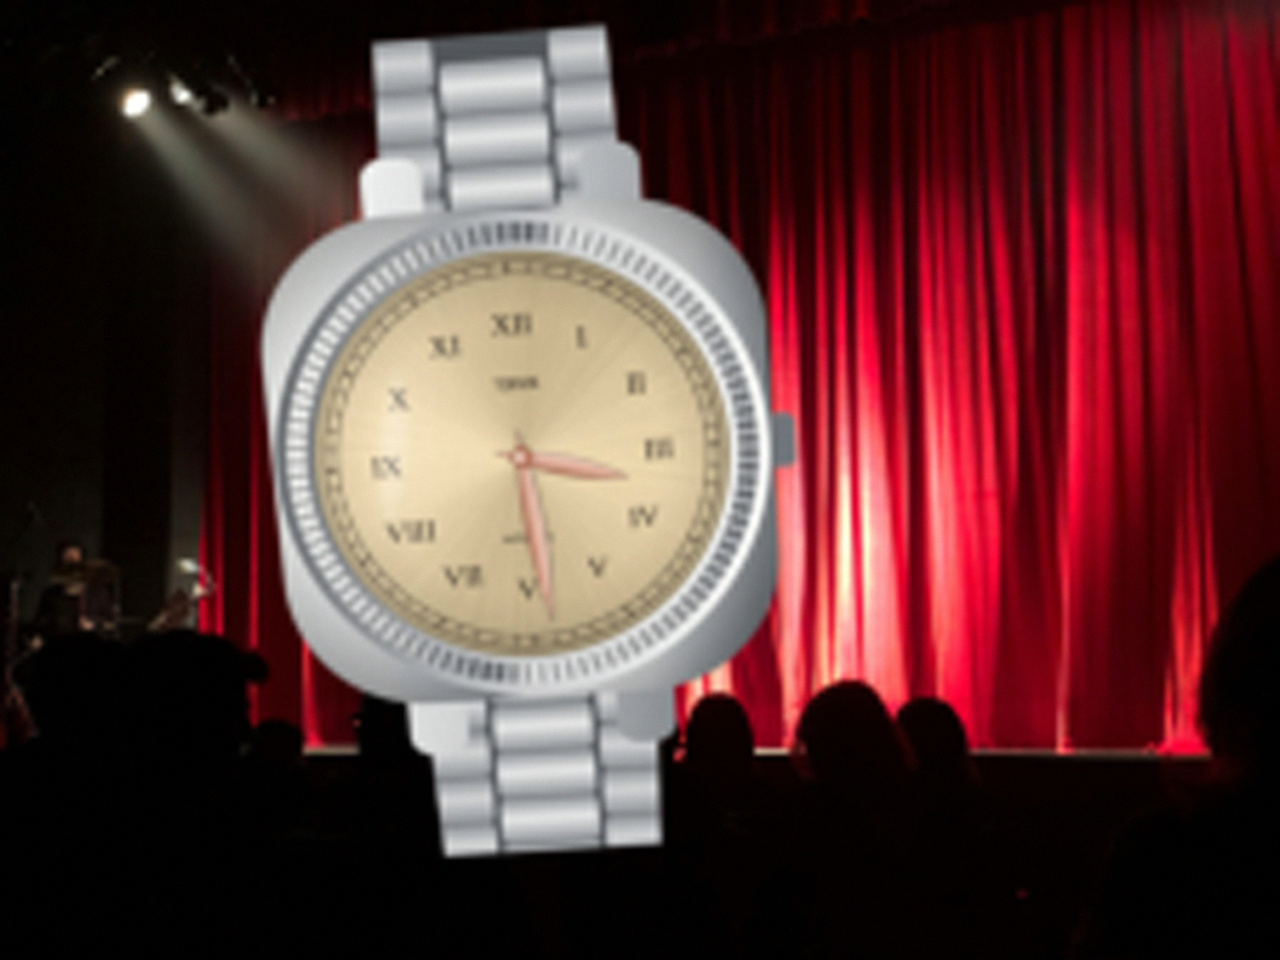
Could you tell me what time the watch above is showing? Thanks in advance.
3:29
